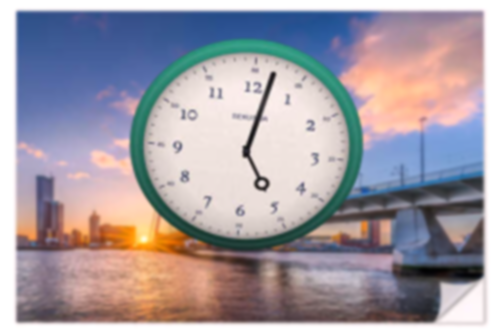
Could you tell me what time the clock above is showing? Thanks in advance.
5:02
